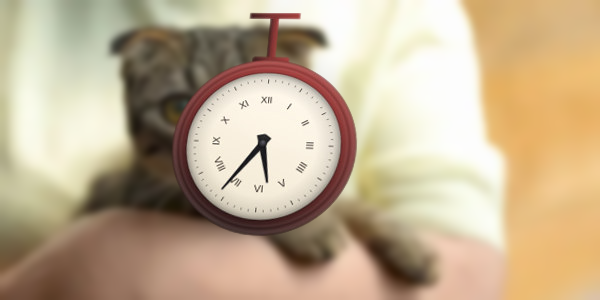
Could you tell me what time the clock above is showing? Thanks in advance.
5:36
